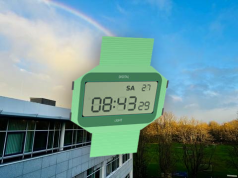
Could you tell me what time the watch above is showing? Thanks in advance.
8:43:29
